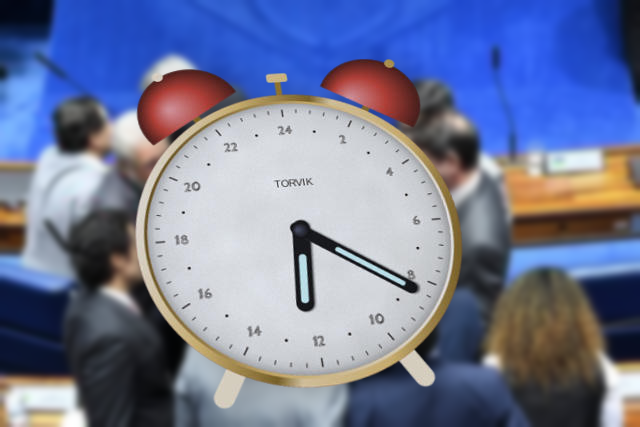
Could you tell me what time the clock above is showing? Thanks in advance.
12:21
